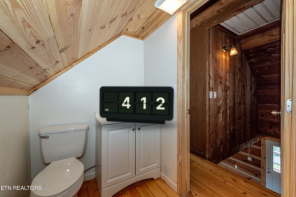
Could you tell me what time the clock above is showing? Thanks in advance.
4:12
